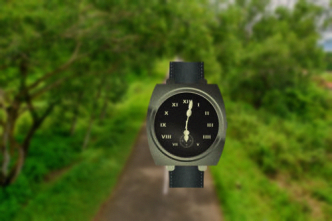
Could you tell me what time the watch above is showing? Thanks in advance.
6:02
